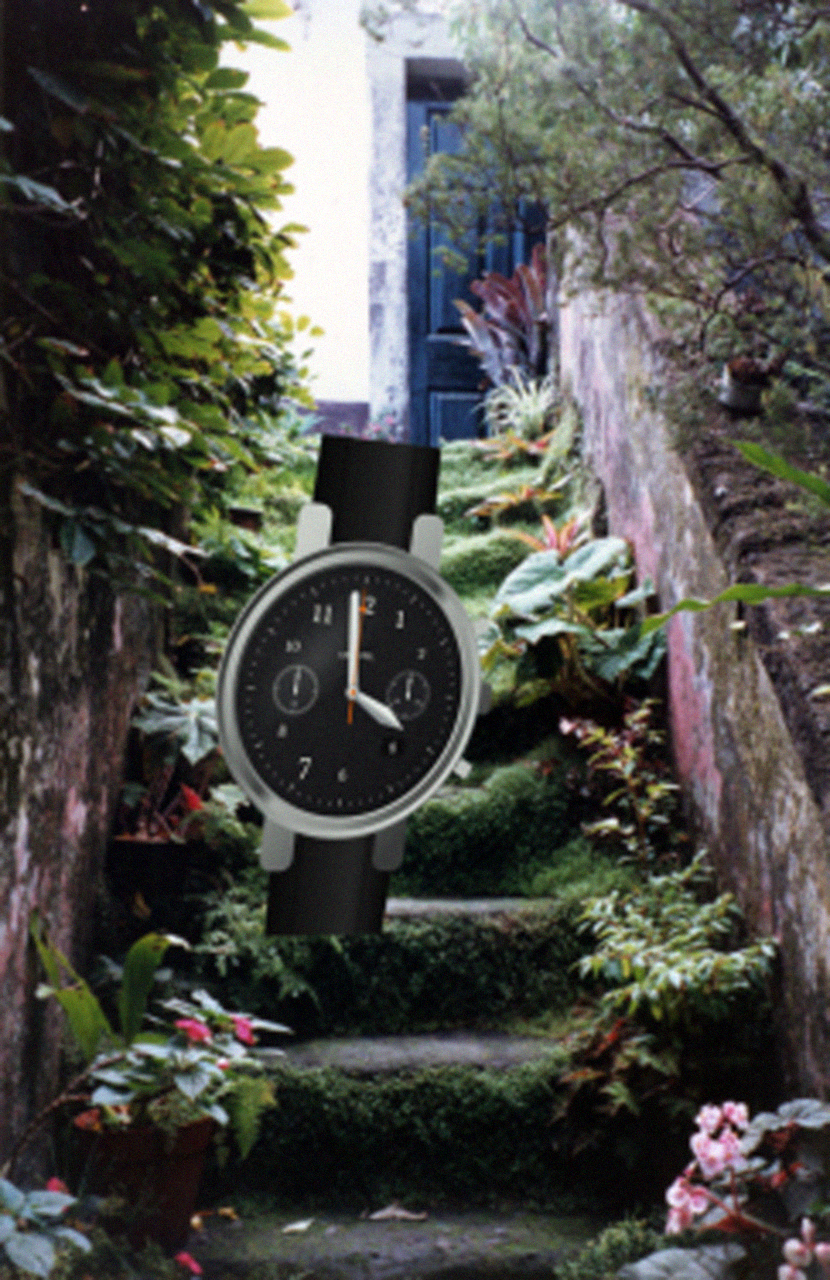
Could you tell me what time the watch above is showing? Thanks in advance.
3:59
